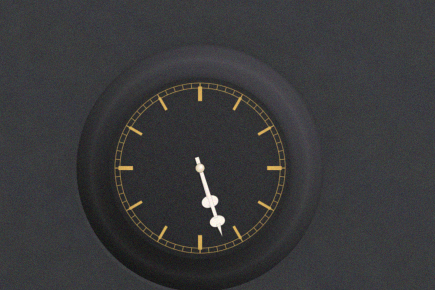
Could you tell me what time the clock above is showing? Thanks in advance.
5:27
